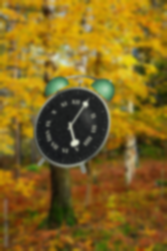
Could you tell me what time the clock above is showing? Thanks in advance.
5:04
